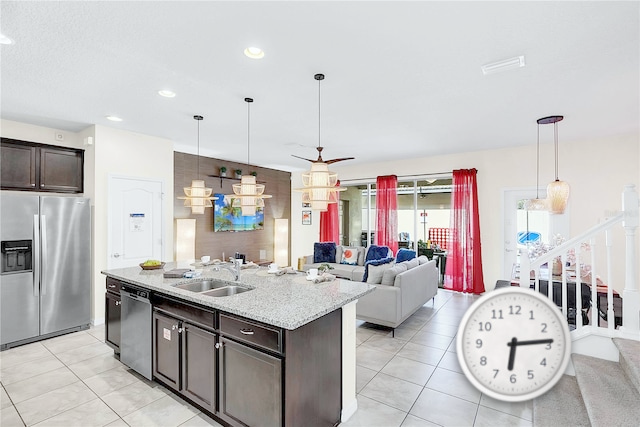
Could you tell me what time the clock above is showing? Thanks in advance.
6:14
